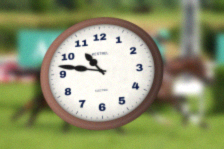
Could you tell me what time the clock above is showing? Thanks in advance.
10:47
